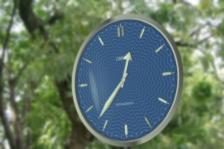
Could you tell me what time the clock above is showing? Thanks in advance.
12:37
